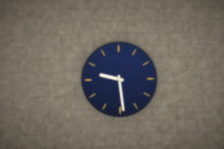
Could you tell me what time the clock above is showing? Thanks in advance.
9:29
